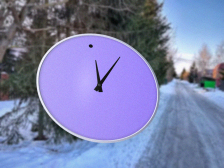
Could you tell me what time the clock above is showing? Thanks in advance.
12:07
